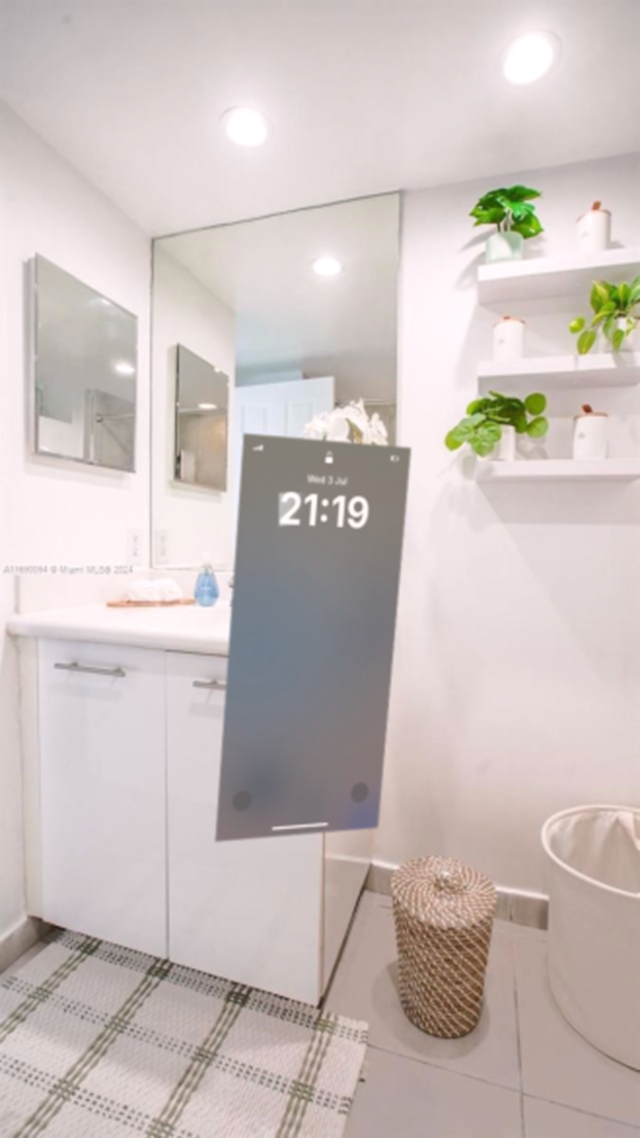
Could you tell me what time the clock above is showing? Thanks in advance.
21:19
